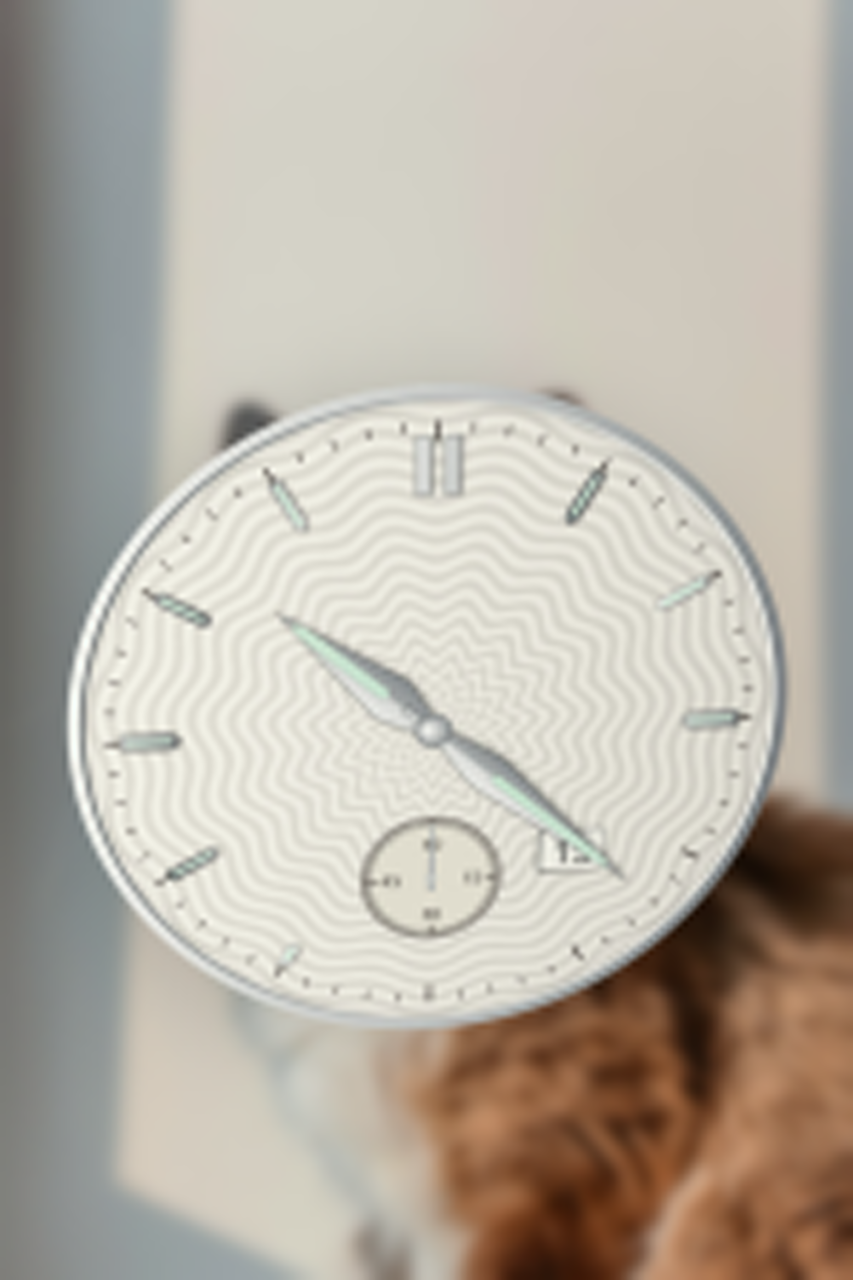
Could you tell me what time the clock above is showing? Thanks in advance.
10:22
